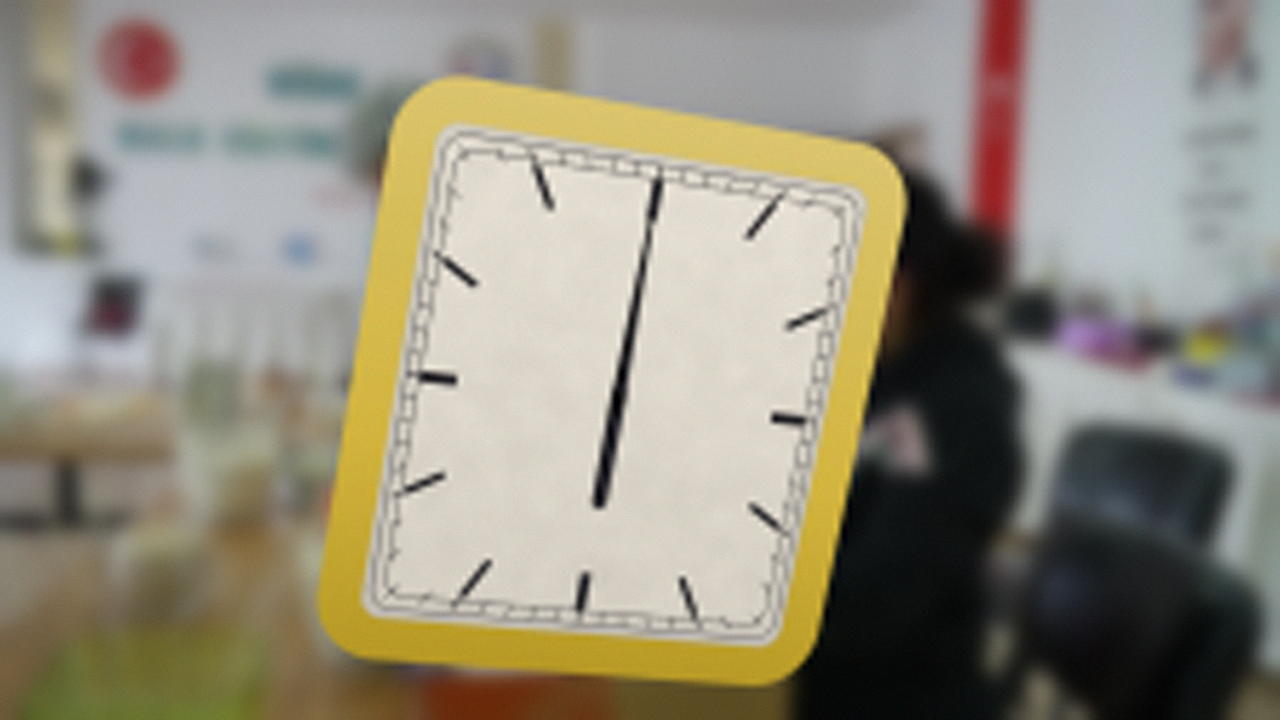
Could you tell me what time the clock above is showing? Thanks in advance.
6:00
